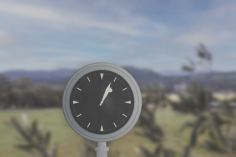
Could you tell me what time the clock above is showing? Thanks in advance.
1:04
